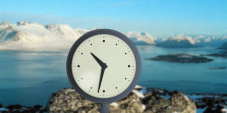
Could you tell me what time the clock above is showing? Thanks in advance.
10:32
